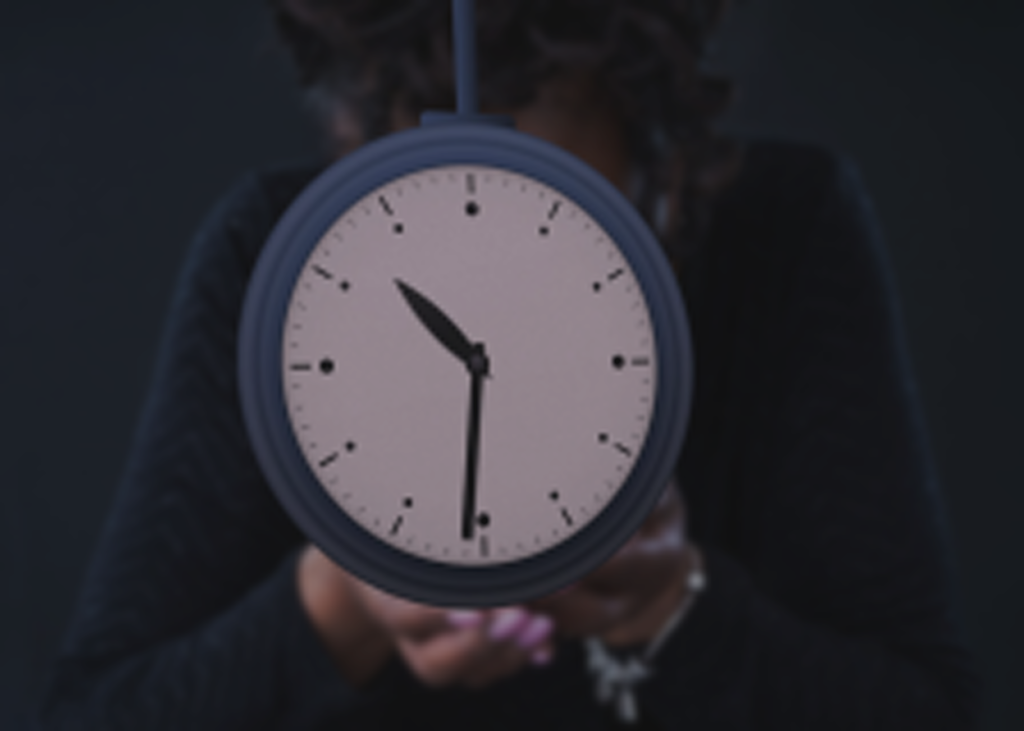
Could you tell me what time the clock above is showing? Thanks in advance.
10:31
